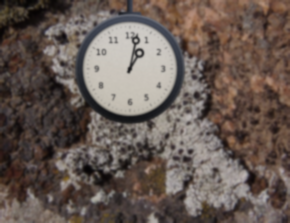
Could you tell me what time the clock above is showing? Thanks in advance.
1:02
